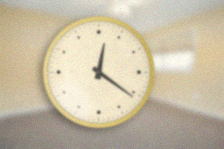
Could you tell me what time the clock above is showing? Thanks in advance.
12:21
